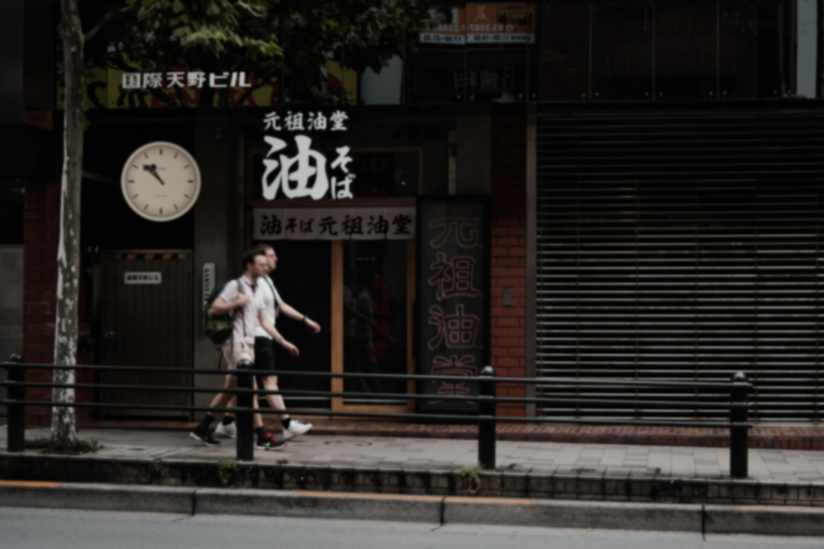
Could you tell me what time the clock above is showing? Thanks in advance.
10:52
